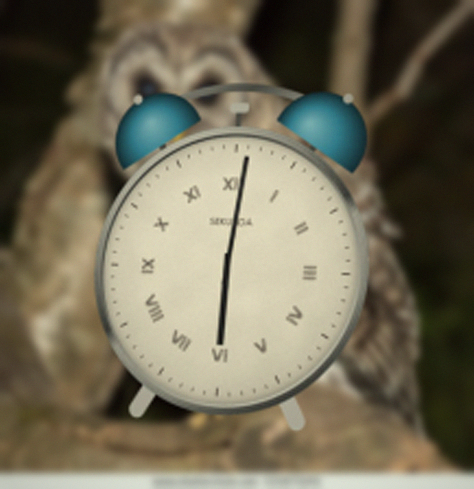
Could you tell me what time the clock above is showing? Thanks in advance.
6:01
